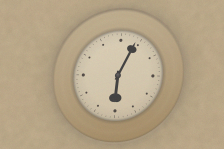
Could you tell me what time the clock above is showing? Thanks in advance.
6:04
